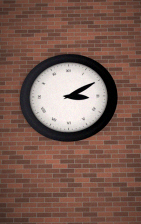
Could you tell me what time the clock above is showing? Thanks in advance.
3:10
